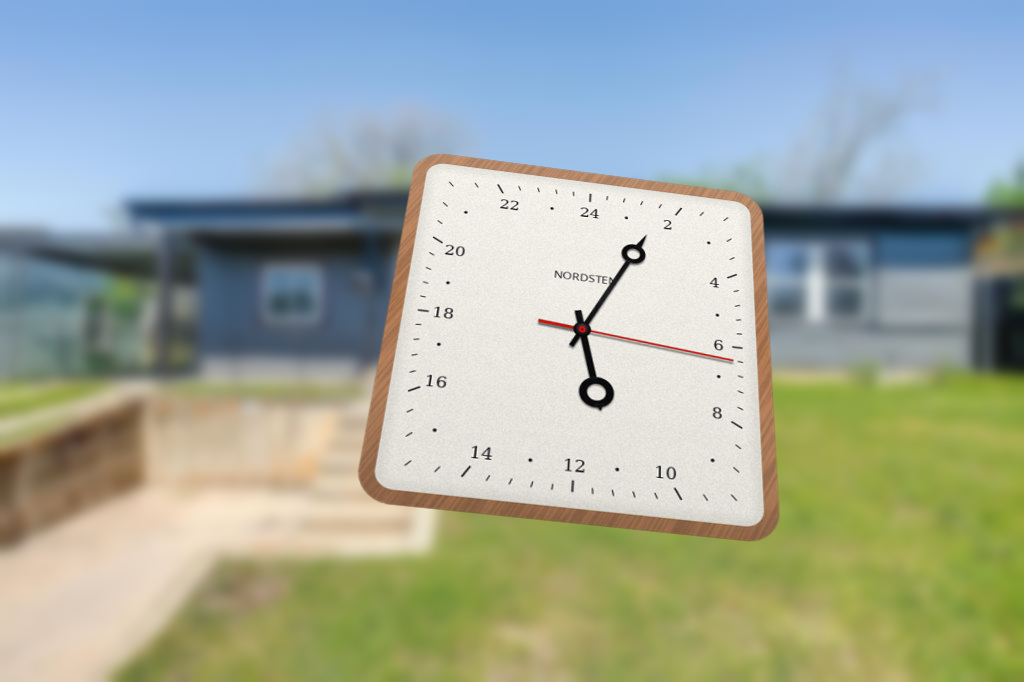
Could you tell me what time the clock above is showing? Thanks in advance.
11:04:16
